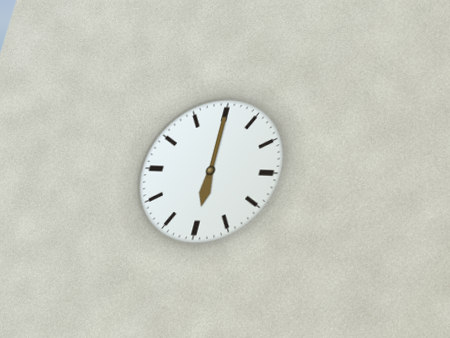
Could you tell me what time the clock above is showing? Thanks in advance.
6:00
